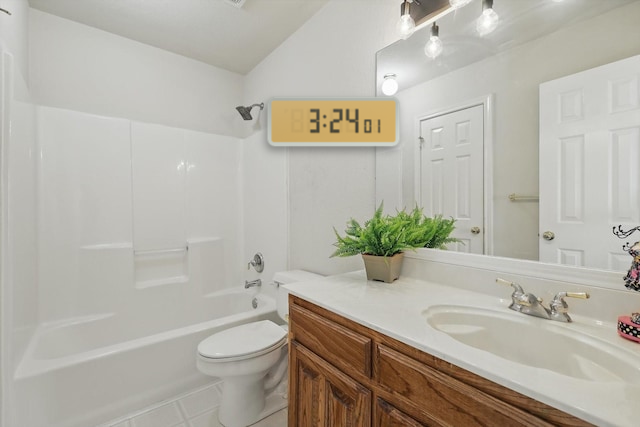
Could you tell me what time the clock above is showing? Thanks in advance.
3:24:01
